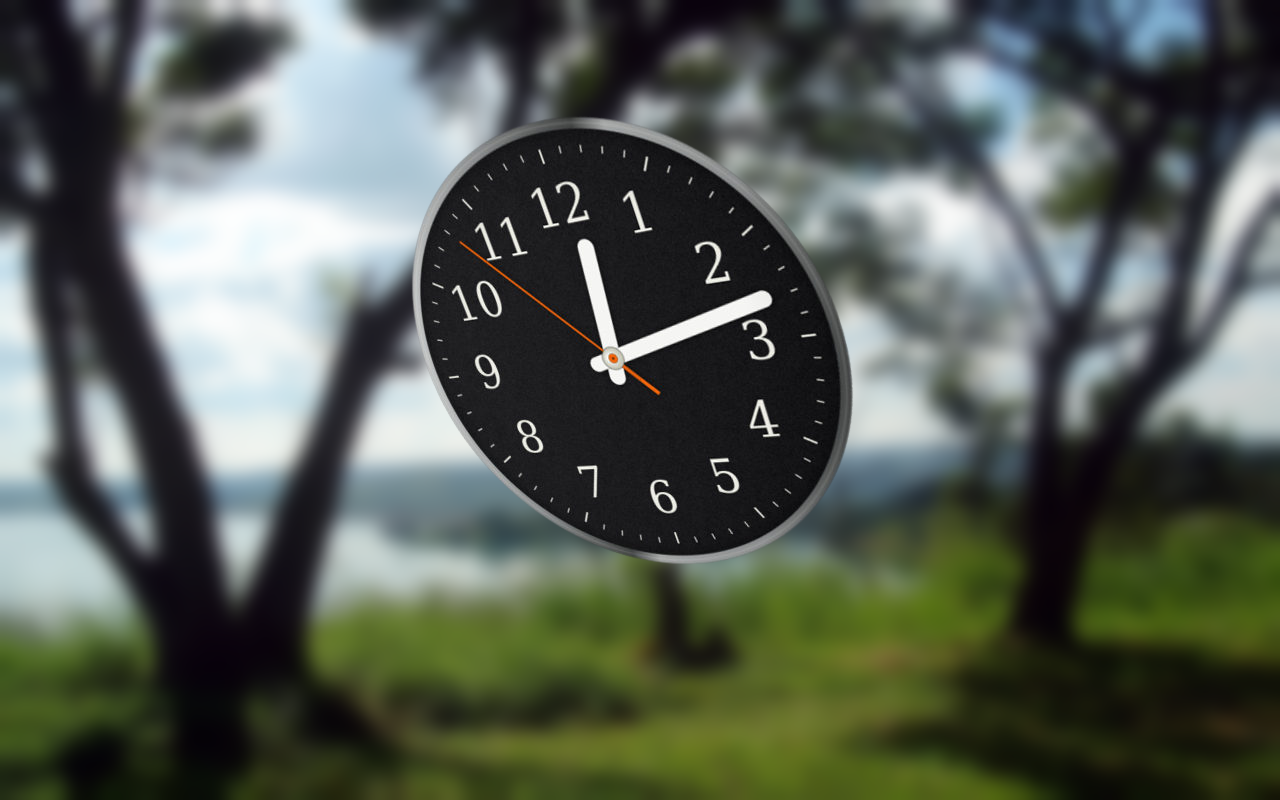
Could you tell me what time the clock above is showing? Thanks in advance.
12:12:53
